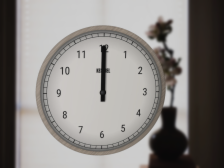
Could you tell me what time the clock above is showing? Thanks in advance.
12:00
